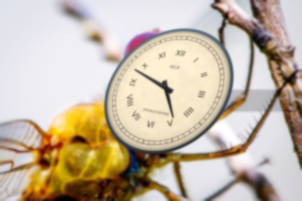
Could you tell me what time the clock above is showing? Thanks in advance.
4:48
